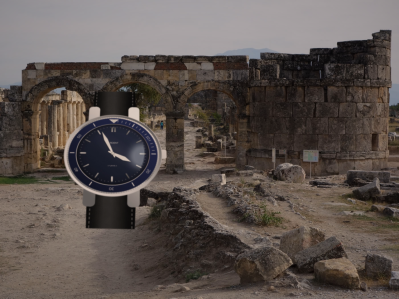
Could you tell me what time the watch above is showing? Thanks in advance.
3:56
